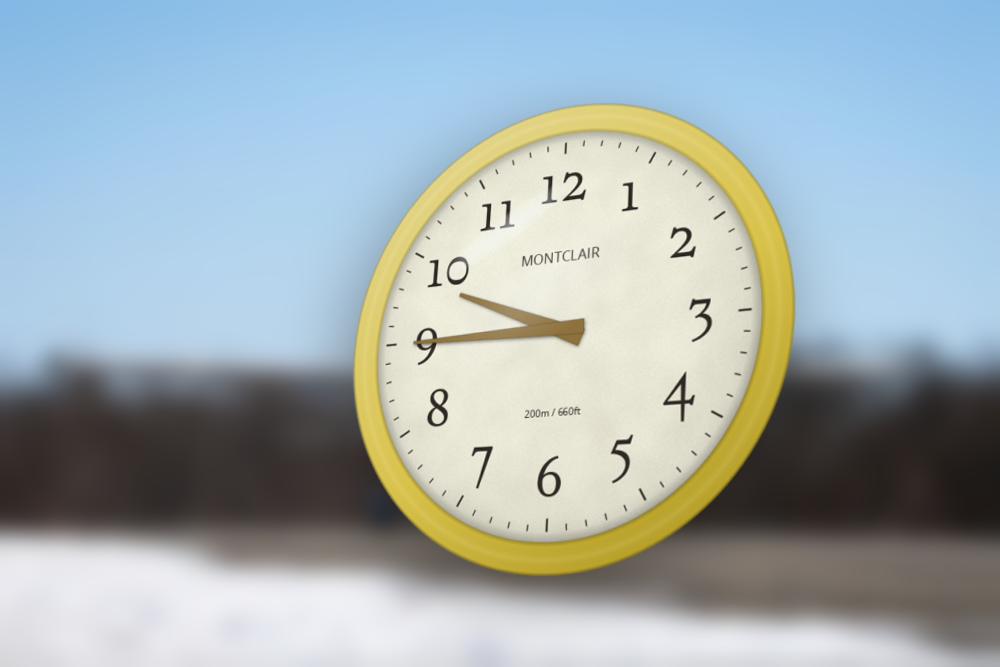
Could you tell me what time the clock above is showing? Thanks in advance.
9:45
